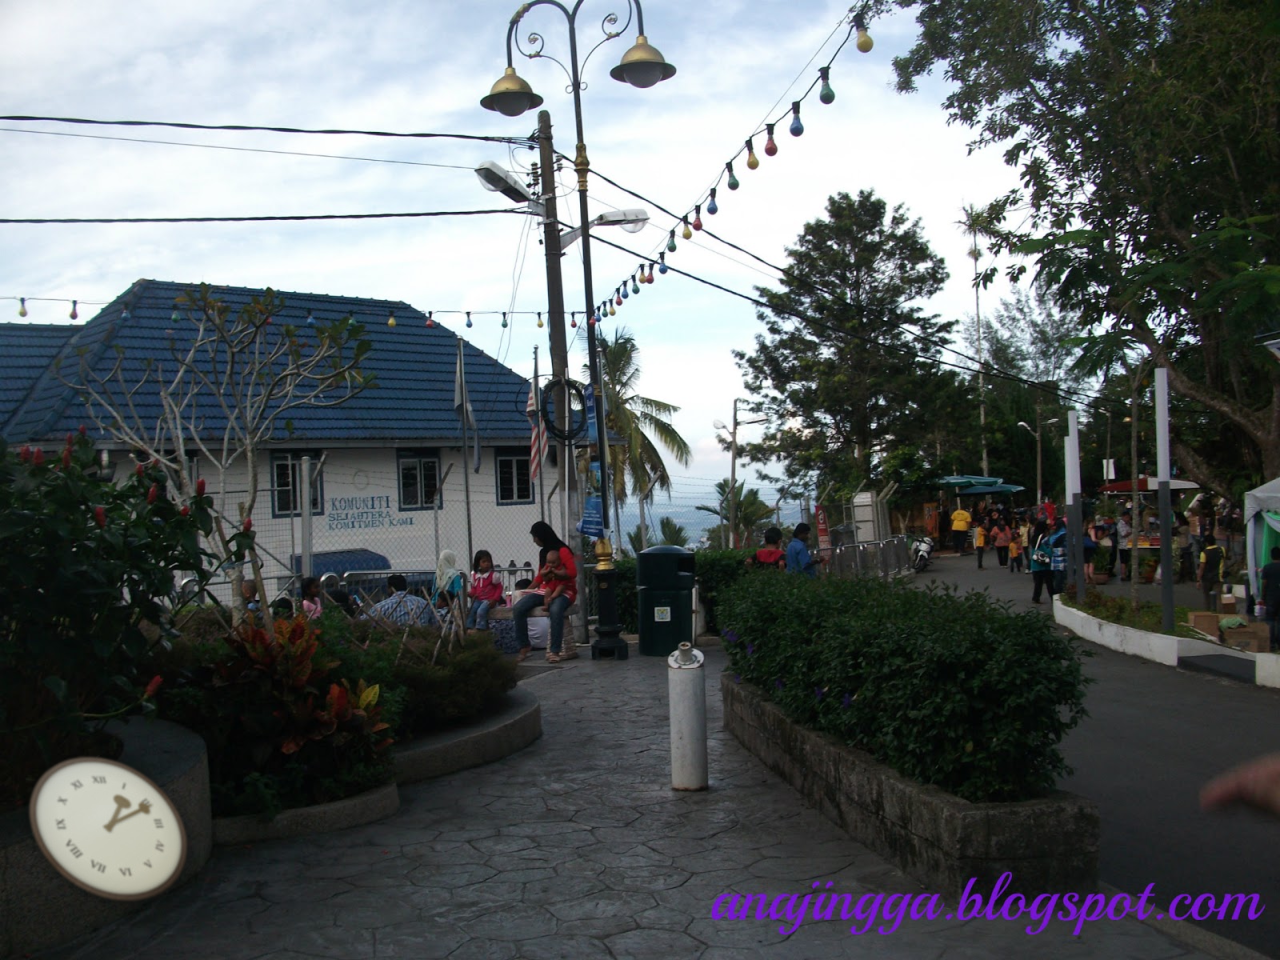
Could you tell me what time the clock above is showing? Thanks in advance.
1:11
